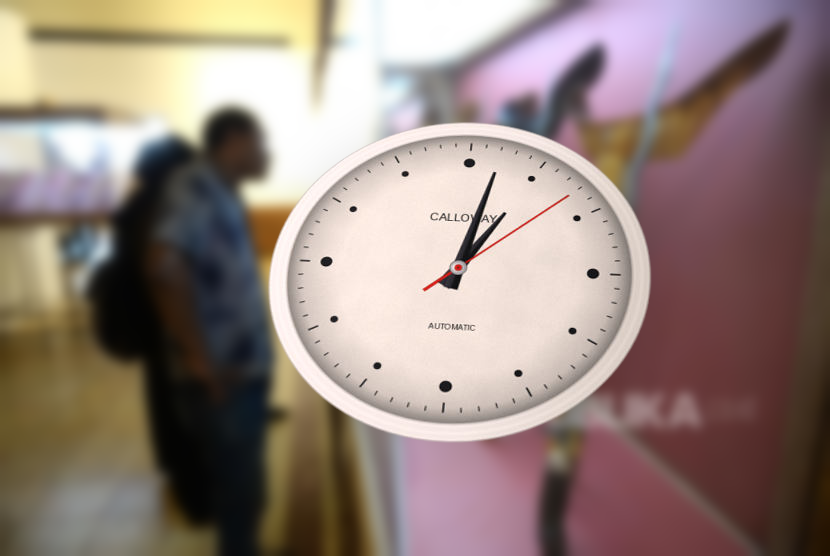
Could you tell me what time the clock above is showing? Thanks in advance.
1:02:08
